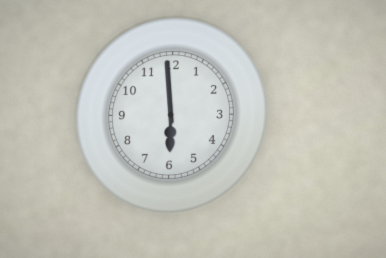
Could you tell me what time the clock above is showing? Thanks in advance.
5:59
